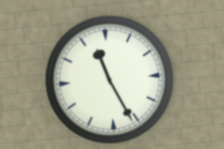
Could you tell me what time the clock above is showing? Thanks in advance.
11:26
